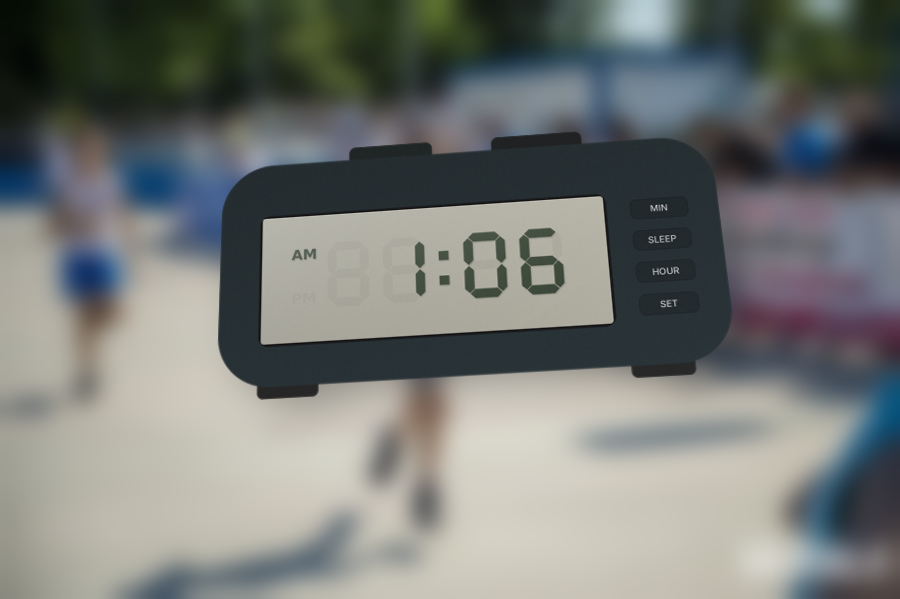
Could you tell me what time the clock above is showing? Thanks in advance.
1:06
